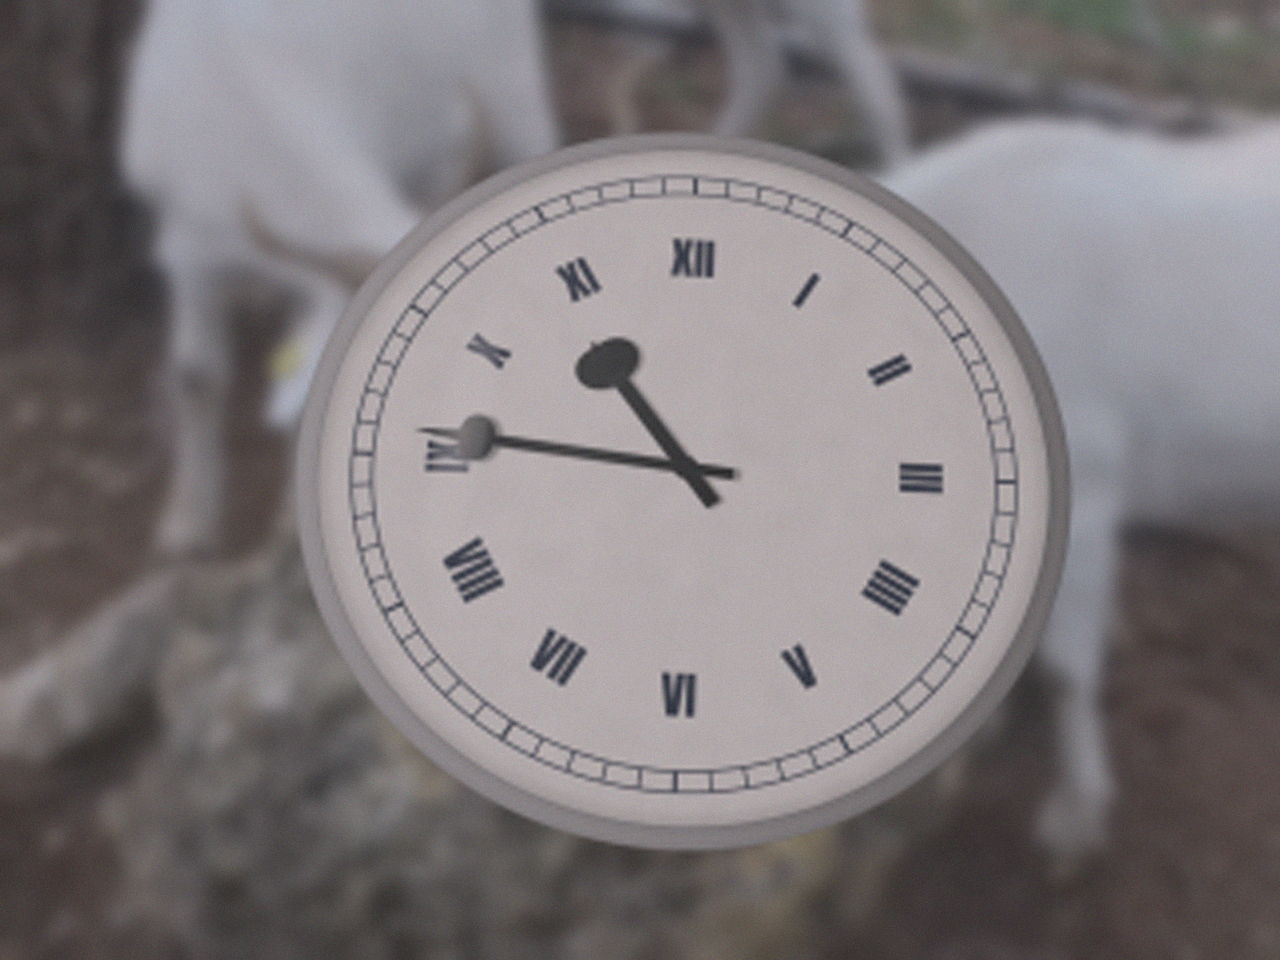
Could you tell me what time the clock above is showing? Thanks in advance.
10:46
